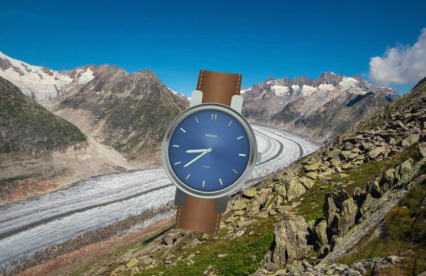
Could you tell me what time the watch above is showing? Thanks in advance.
8:38
